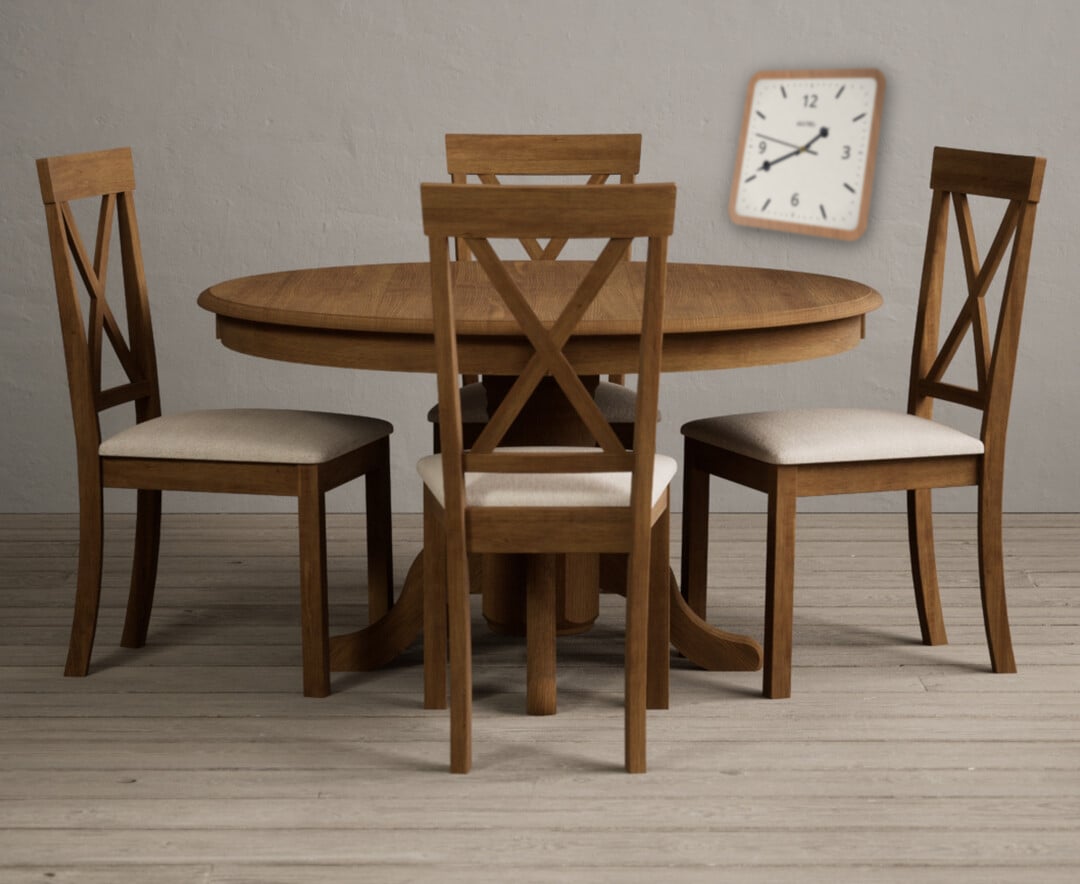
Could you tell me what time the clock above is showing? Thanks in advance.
1:40:47
